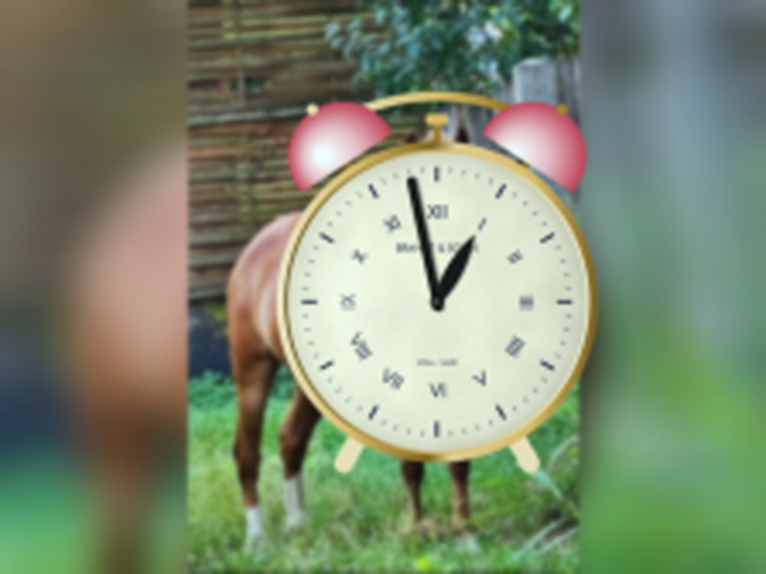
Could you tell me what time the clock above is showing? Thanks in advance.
12:58
